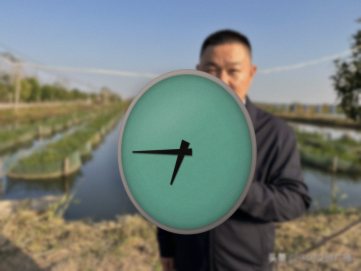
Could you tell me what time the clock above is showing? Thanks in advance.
6:45
